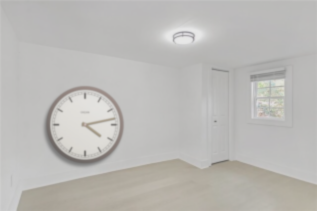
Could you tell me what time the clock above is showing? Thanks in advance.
4:13
